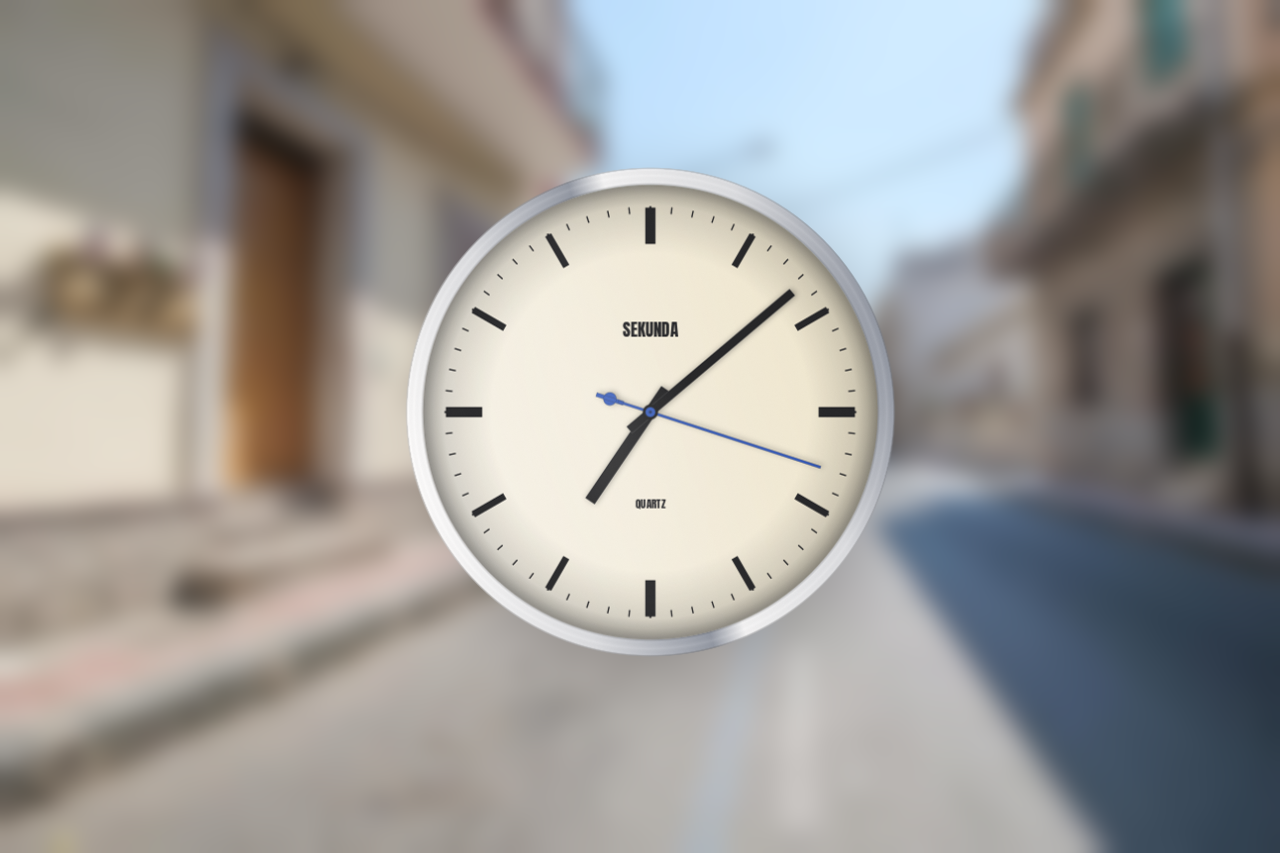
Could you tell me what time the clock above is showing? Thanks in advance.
7:08:18
